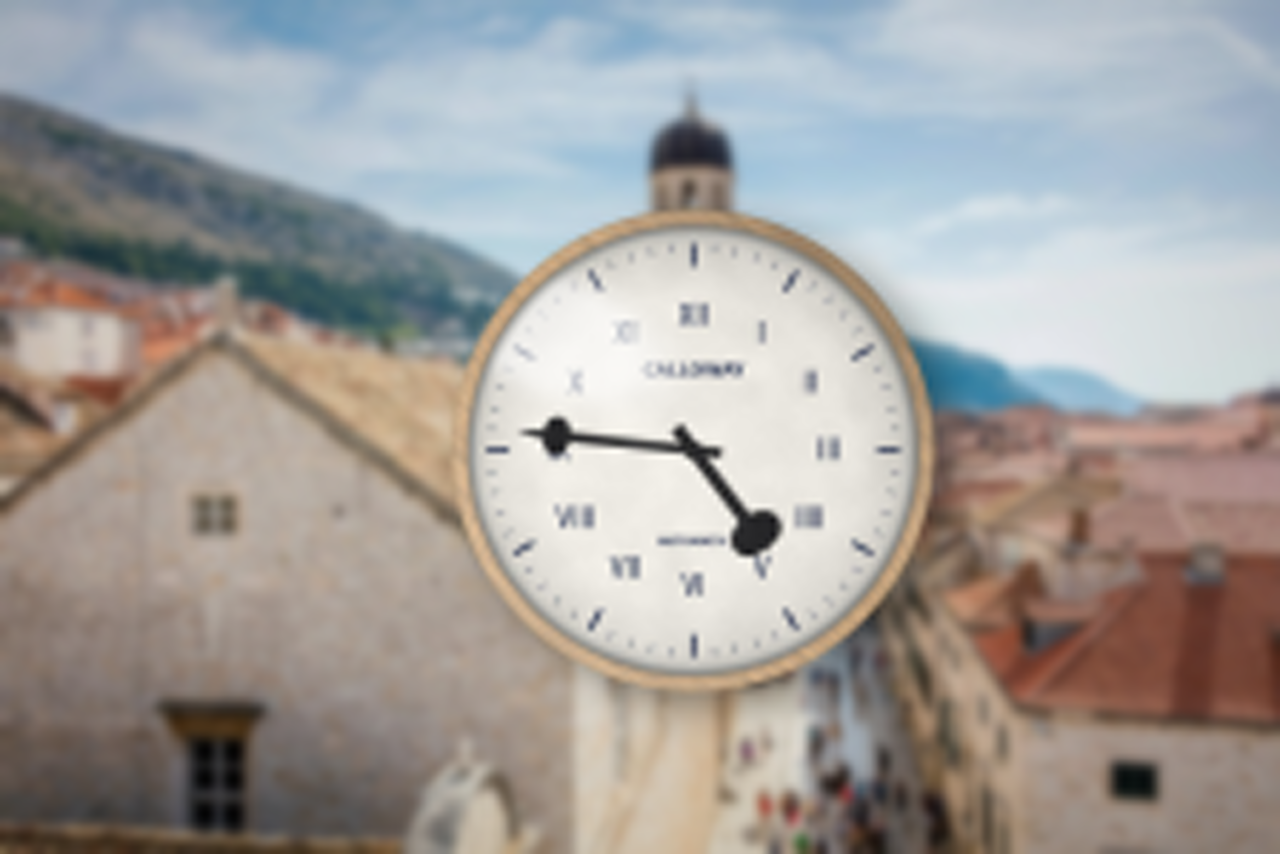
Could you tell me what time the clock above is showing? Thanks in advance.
4:46
